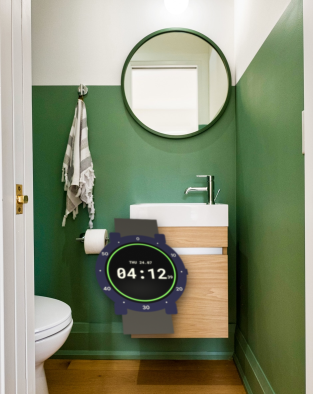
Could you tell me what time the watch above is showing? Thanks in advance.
4:12
